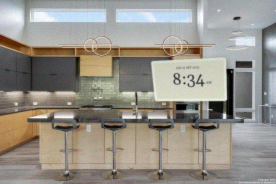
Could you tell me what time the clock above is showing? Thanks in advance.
8:34
